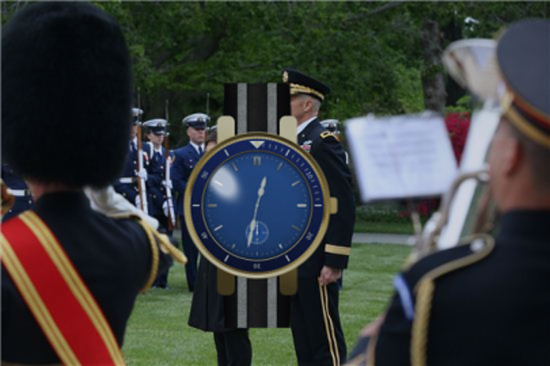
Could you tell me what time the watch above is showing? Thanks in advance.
12:32
